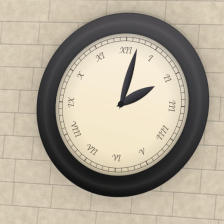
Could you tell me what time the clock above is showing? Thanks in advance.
2:02
